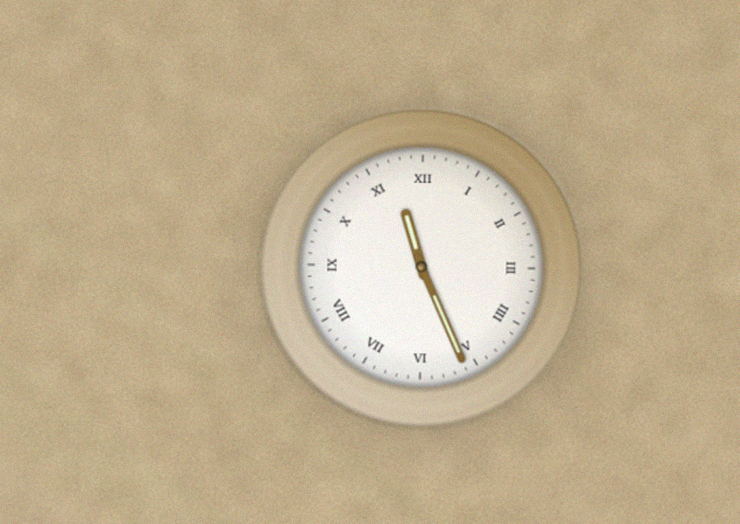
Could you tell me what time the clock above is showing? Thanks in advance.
11:26
